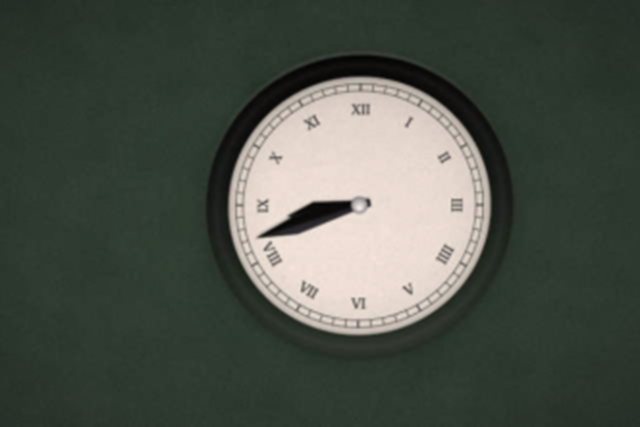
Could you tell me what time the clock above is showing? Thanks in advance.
8:42
